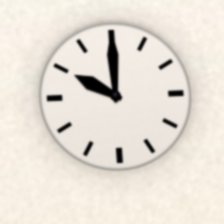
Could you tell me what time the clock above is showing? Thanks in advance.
10:00
